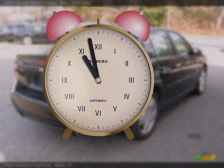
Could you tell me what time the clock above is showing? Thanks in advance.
10:58
